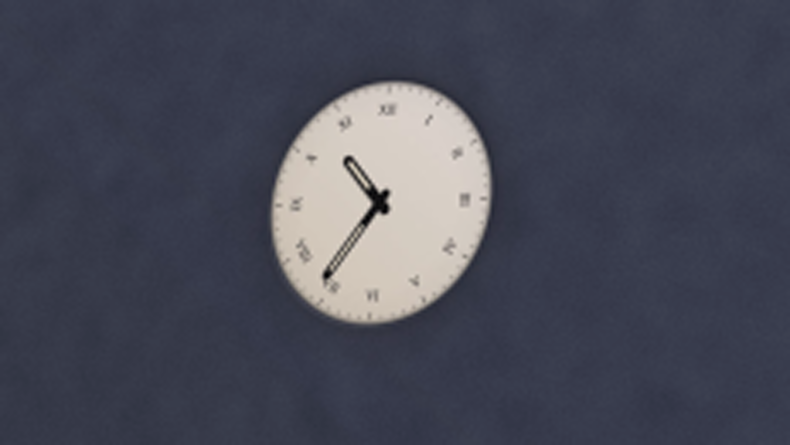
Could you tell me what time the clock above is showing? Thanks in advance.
10:36
